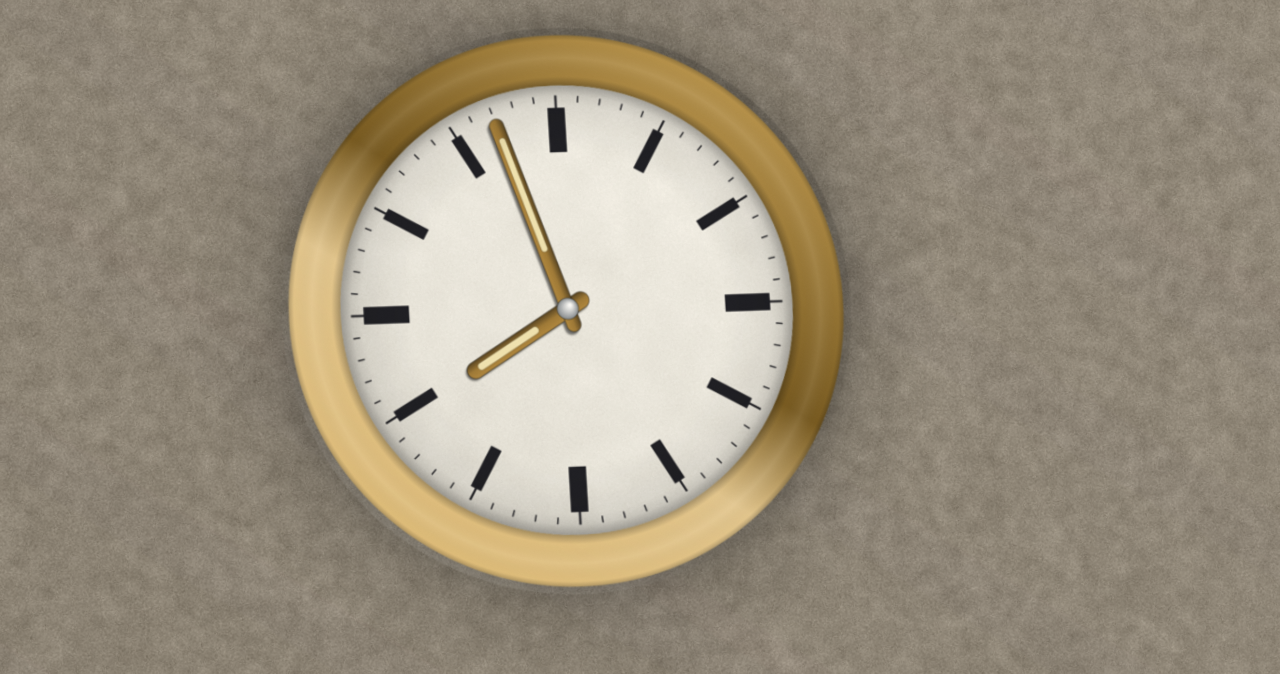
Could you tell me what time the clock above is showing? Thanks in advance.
7:57
